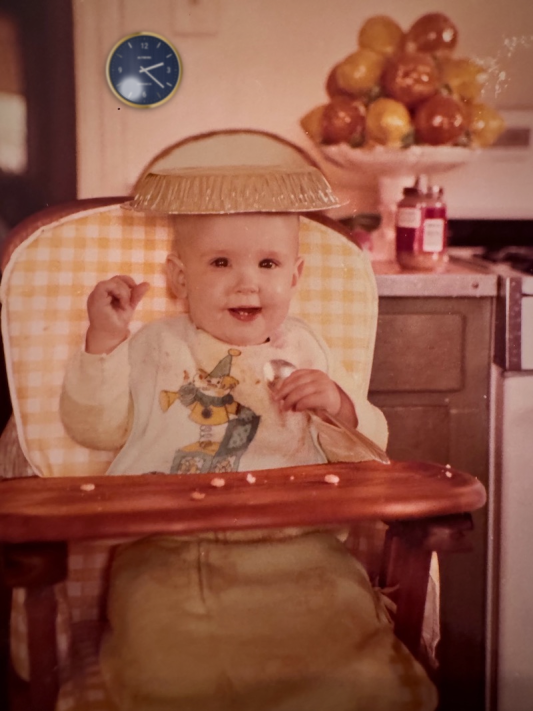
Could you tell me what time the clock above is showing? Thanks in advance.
2:22
